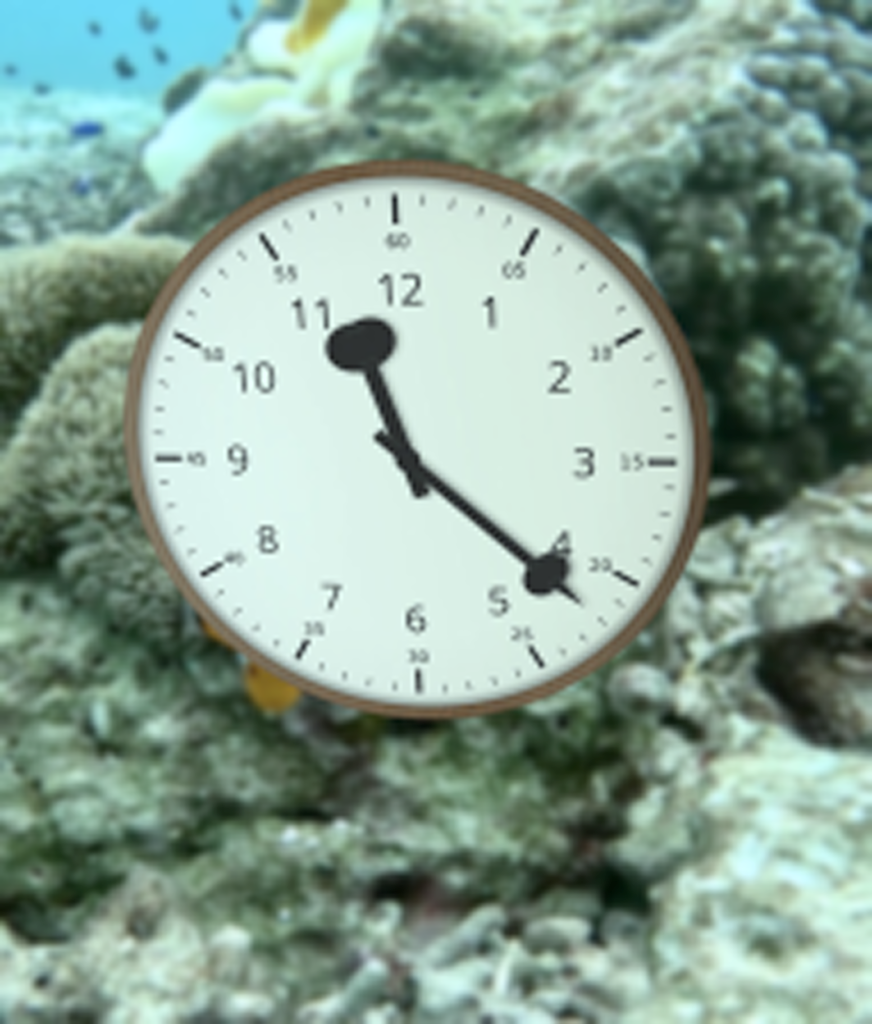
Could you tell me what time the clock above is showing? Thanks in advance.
11:22
